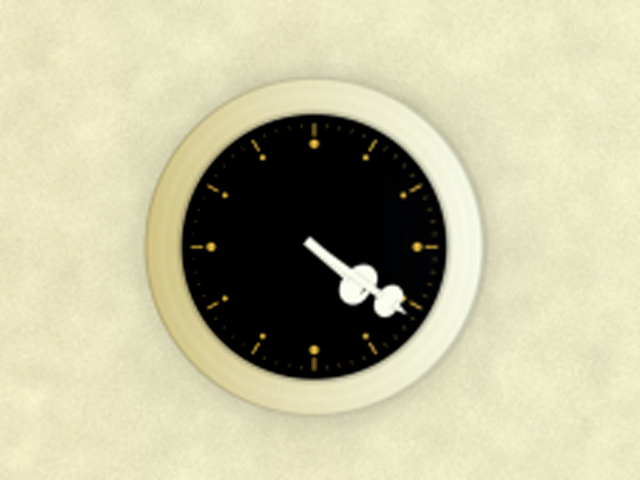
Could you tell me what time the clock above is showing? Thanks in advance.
4:21
